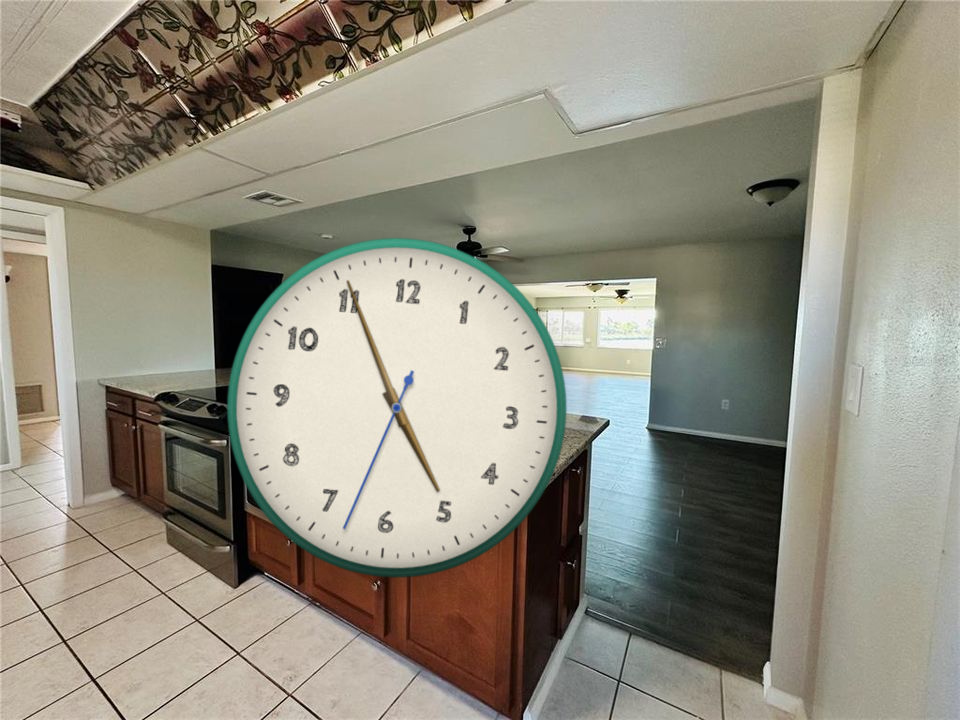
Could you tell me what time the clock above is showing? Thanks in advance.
4:55:33
